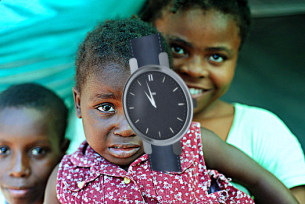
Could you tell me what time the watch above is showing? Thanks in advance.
10:58
